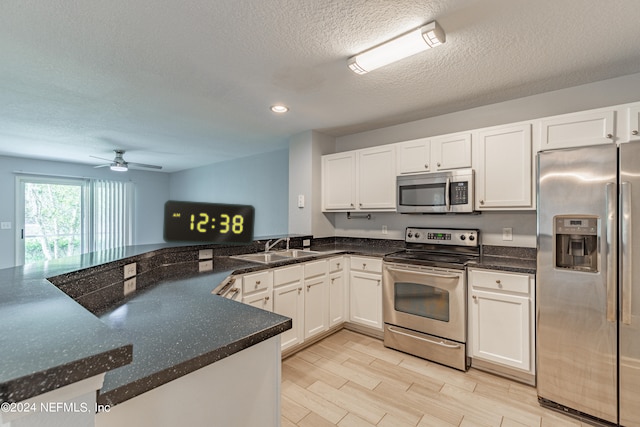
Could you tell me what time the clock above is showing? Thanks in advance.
12:38
